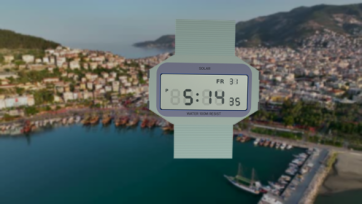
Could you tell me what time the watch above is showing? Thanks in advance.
5:14:35
